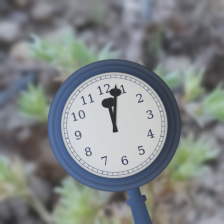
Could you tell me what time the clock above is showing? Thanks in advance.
12:03
